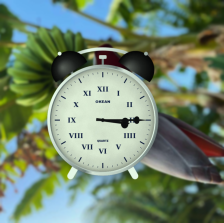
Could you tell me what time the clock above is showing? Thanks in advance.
3:15
